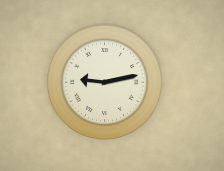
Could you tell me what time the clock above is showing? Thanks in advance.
9:13
